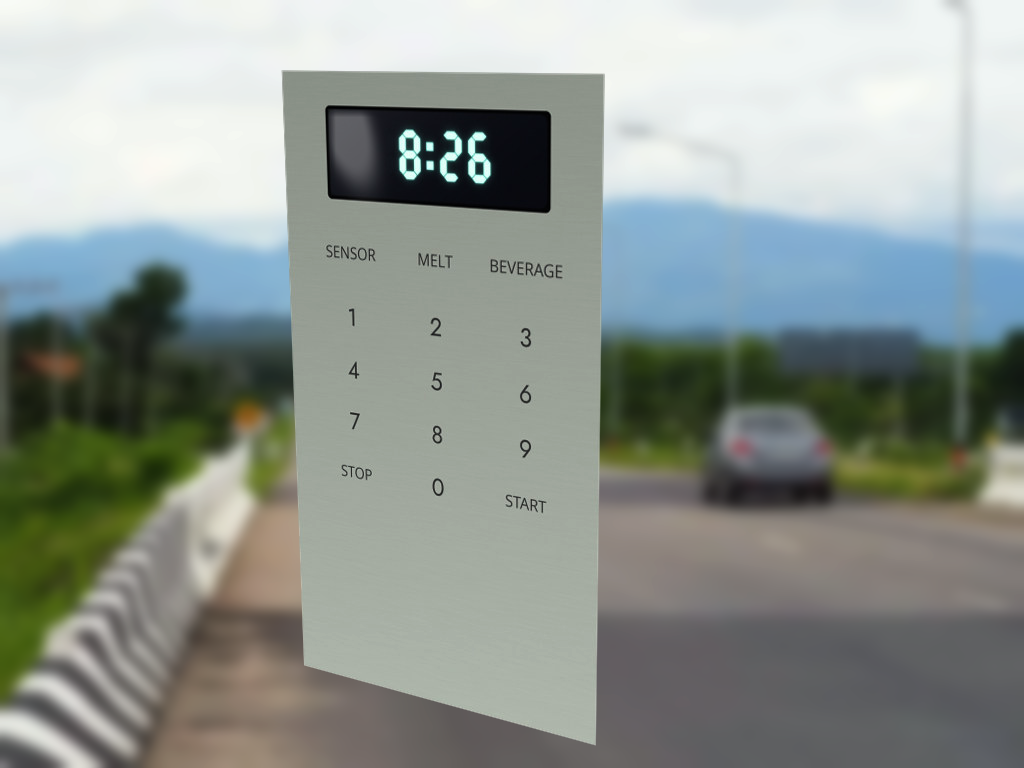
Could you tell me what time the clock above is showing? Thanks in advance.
8:26
